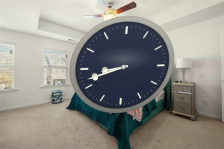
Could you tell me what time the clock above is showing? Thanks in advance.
8:42
